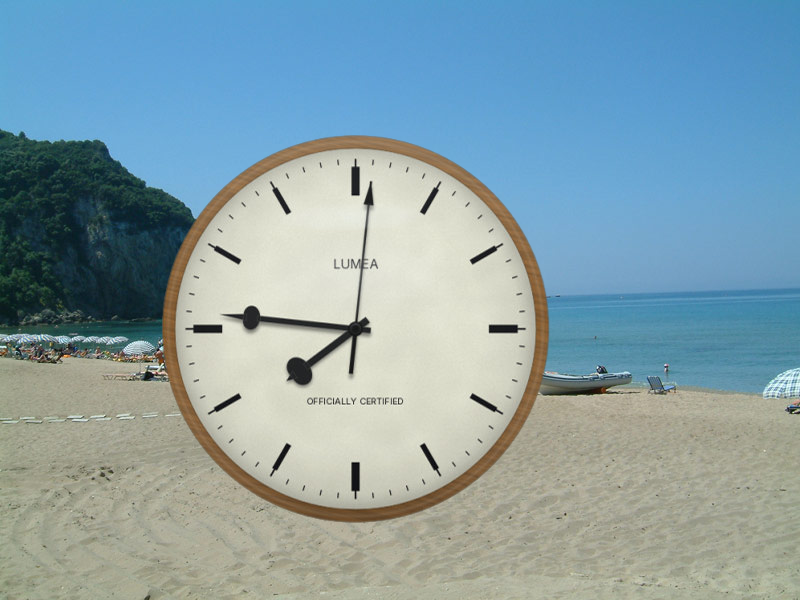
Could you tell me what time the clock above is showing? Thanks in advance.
7:46:01
